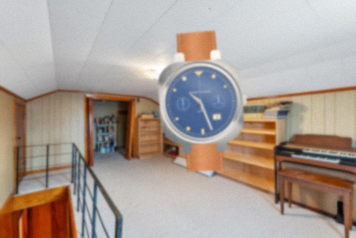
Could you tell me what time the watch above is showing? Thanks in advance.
10:27
